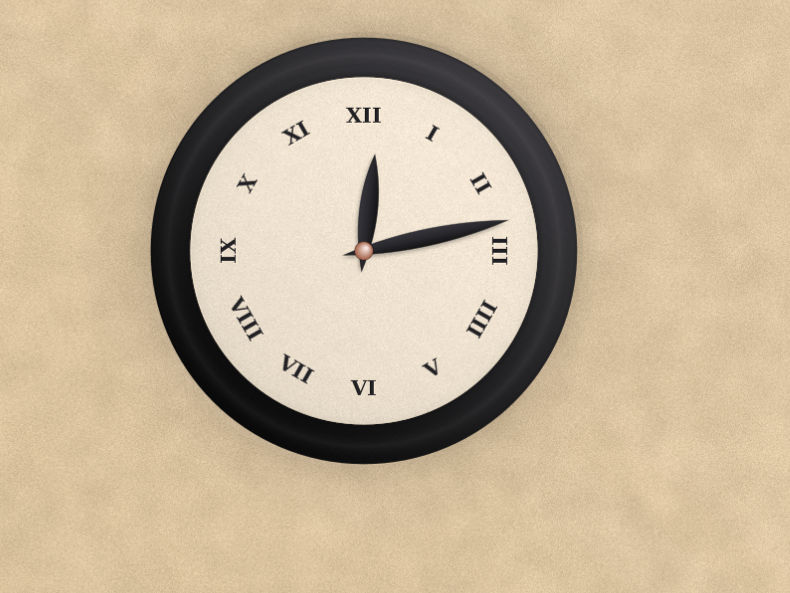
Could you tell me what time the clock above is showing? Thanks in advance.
12:13
